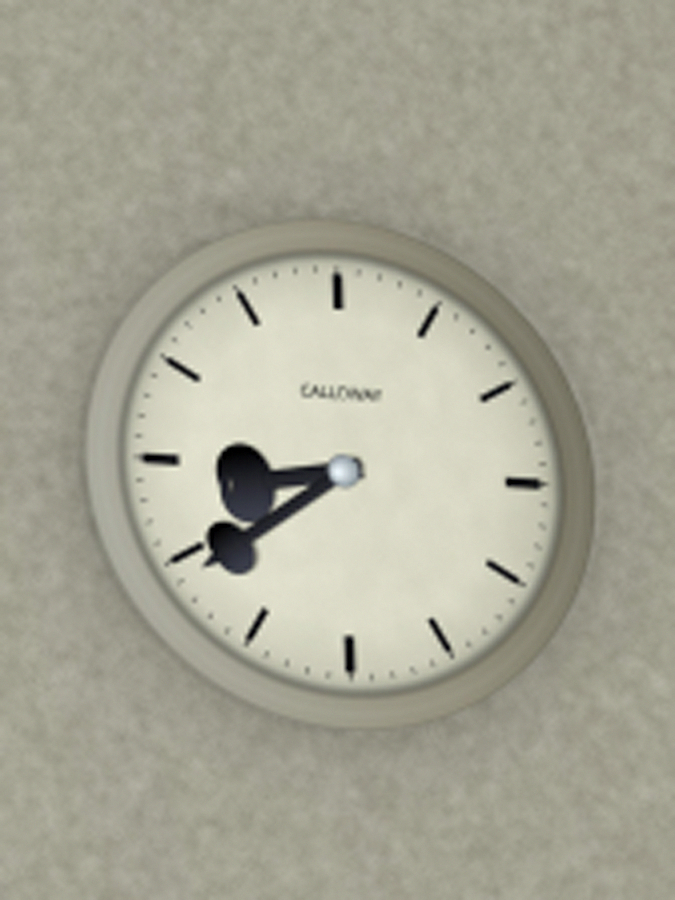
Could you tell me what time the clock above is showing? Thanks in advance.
8:39
